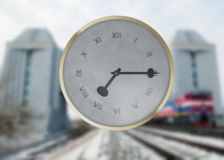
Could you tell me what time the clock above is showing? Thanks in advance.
7:15
